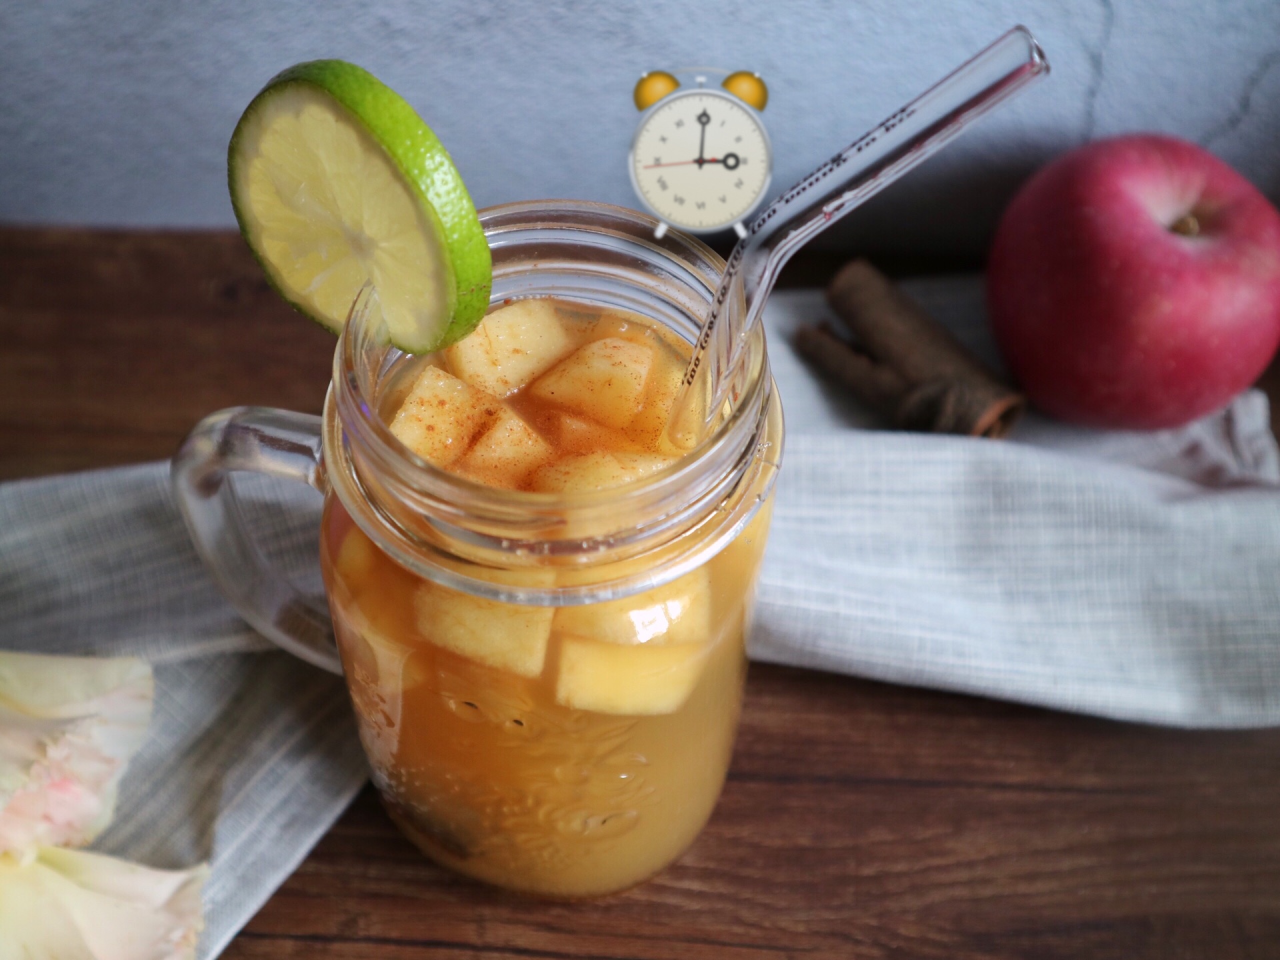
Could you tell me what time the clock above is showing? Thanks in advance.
3:00:44
